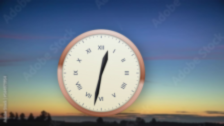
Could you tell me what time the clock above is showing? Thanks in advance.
12:32
